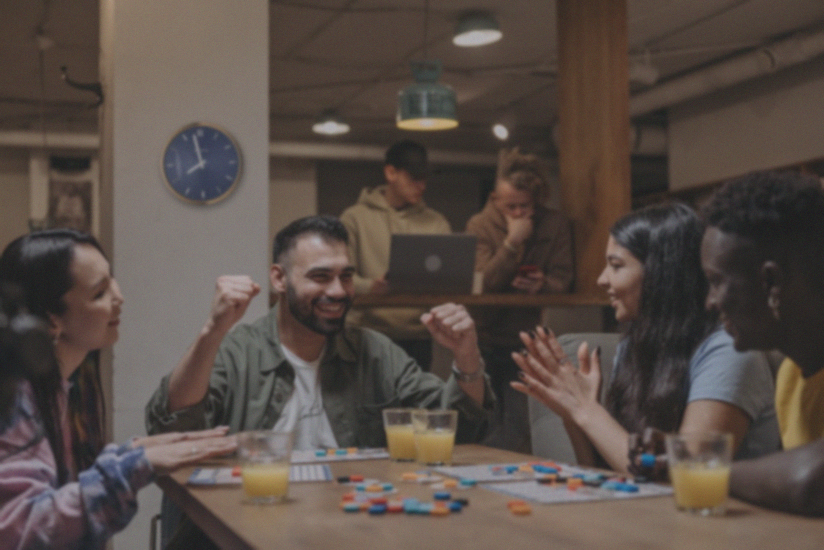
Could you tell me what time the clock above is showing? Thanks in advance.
7:58
